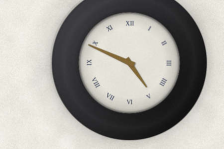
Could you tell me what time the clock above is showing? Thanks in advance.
4:49
